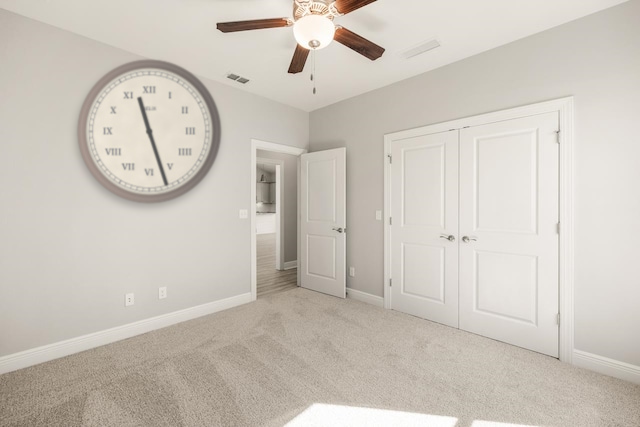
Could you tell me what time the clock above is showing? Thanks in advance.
11:27
